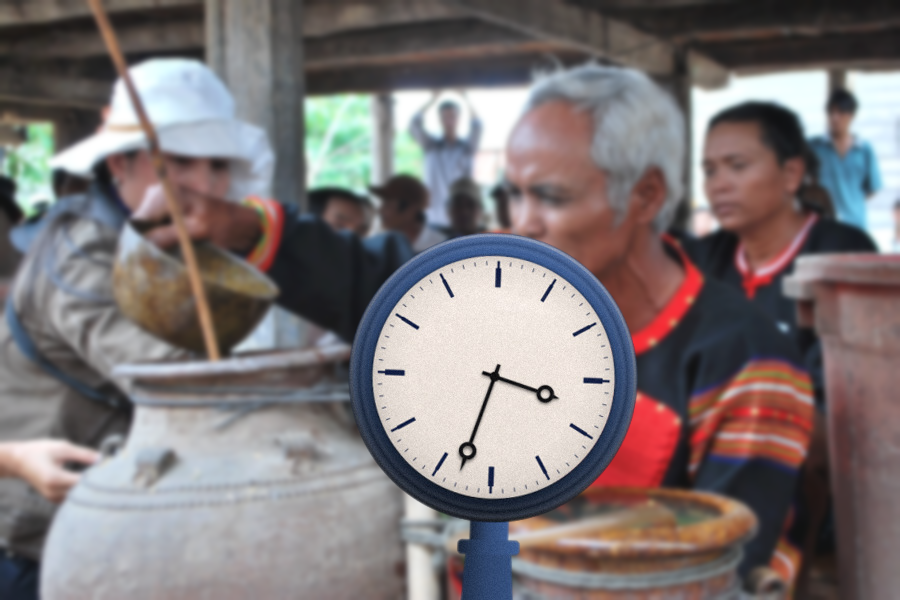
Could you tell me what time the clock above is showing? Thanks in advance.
3:33
